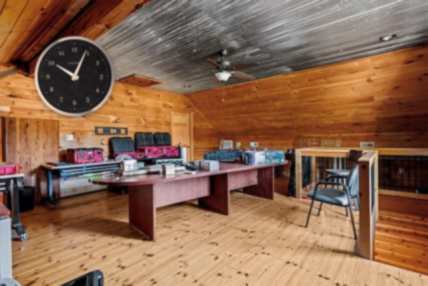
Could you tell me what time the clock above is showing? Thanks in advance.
10:04
